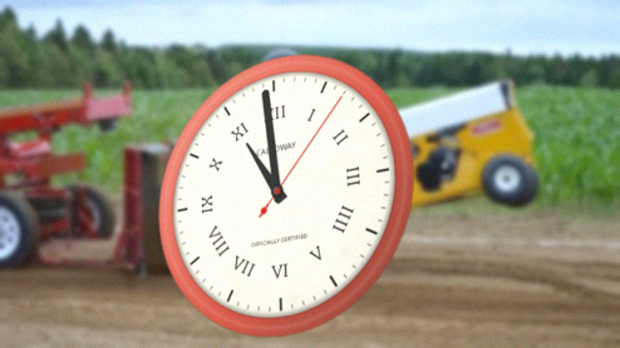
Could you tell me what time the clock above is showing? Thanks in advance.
10:59:07
